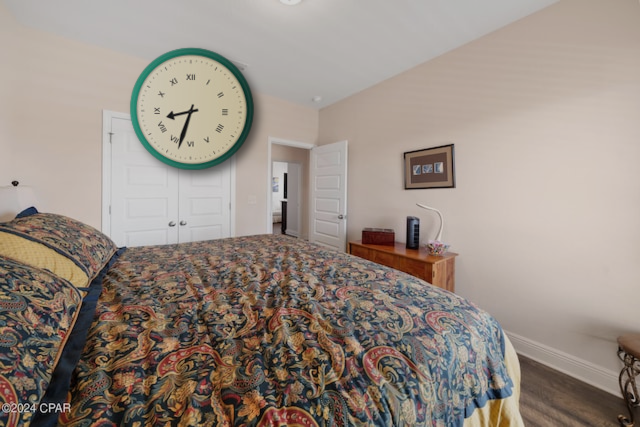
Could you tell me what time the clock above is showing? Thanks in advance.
8:33
